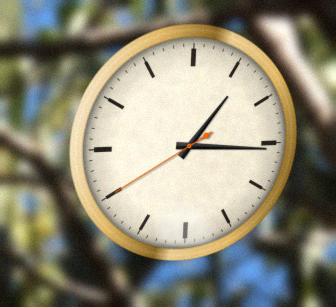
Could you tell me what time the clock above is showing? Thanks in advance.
1:15:40
